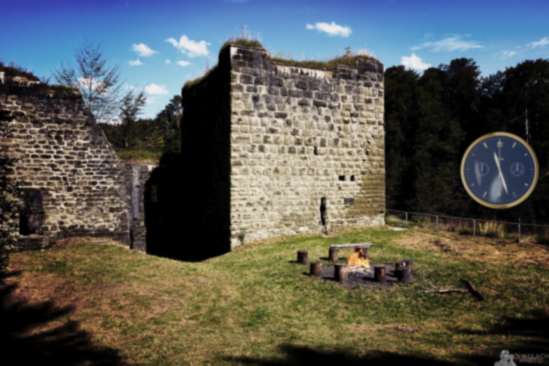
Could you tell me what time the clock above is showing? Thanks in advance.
11:27
